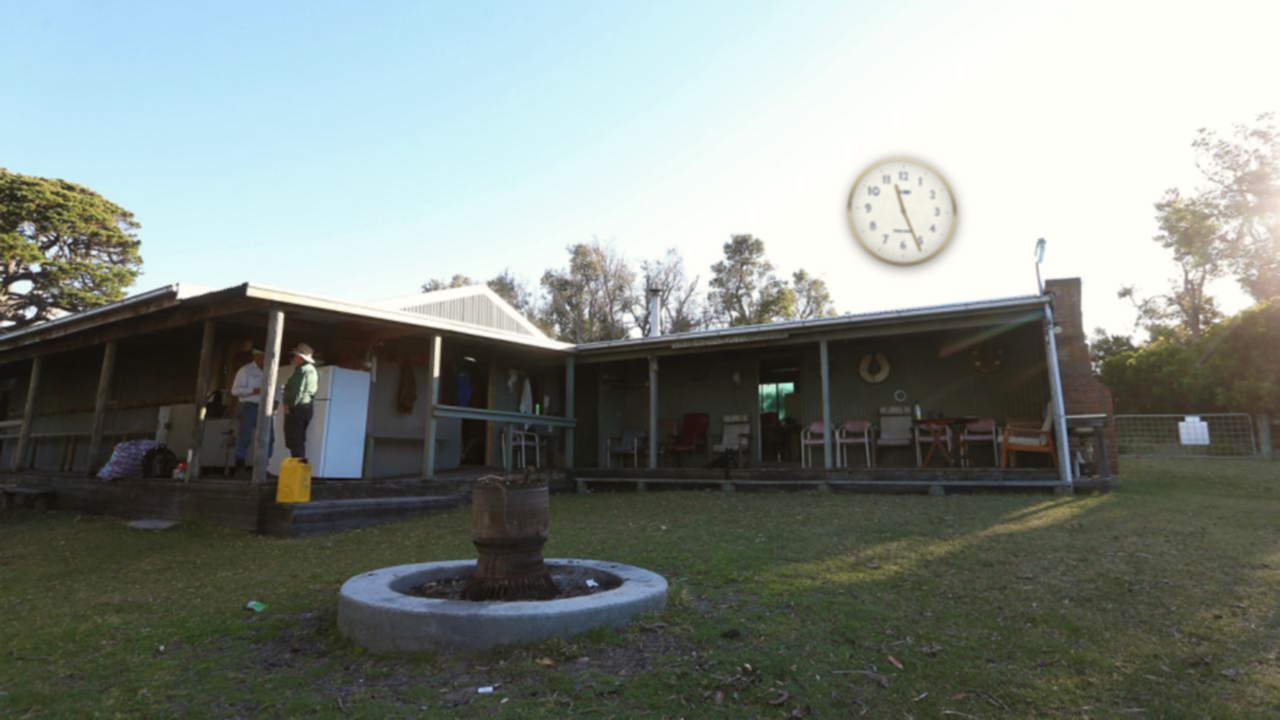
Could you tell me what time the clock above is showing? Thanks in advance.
11:26
